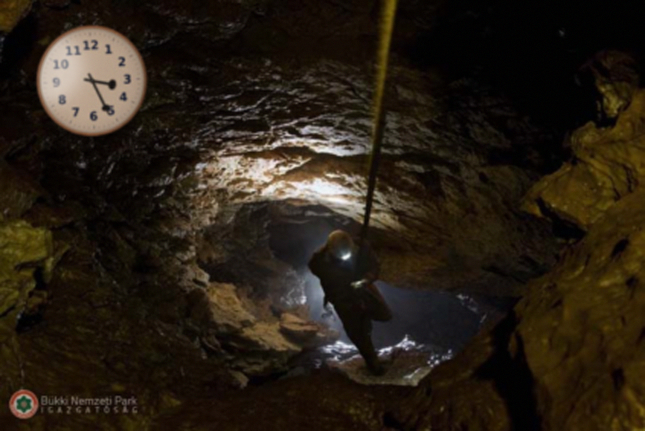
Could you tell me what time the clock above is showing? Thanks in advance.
3:26
